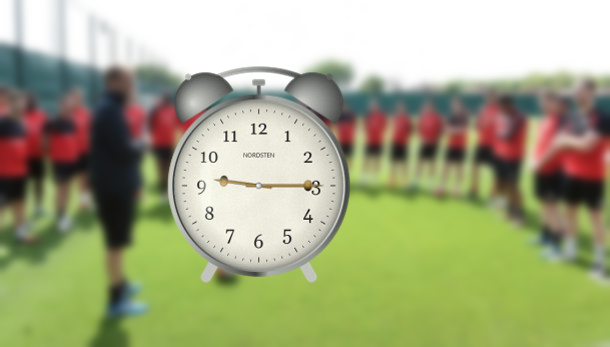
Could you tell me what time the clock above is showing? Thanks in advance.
9:15
